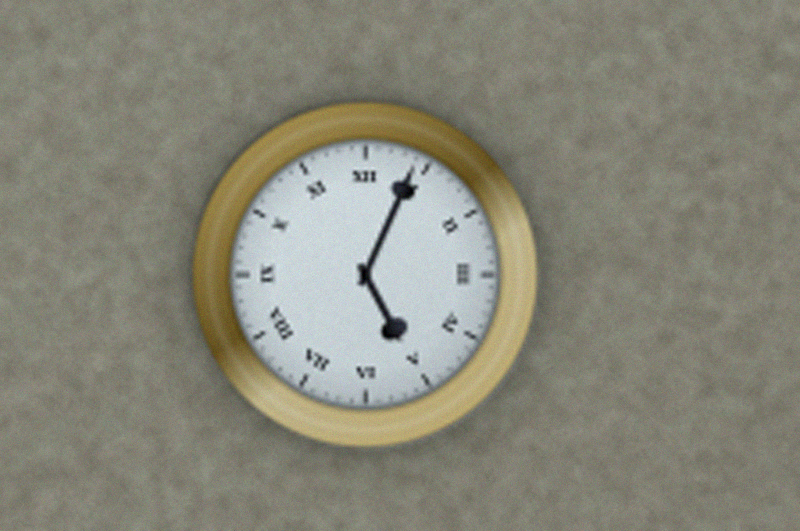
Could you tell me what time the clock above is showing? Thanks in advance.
5:04
